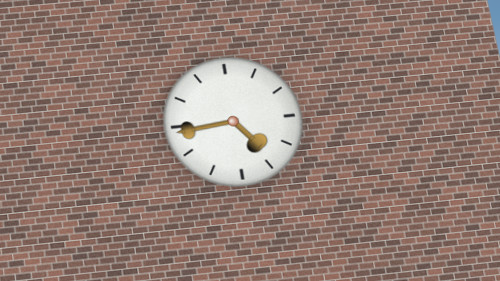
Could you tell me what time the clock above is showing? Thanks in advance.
4:44
